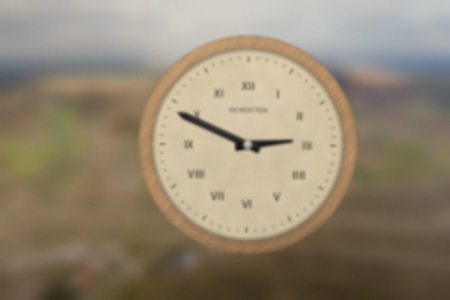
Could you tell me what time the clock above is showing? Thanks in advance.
2:49
